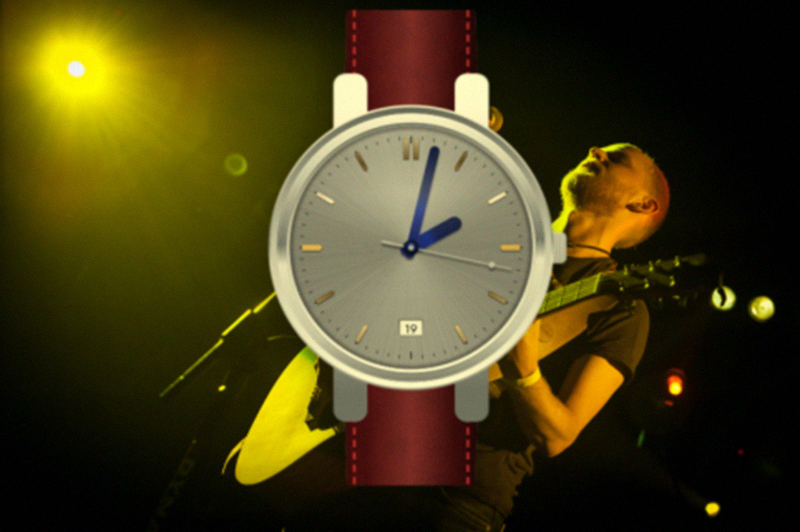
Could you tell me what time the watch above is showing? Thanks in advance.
2:02:17
